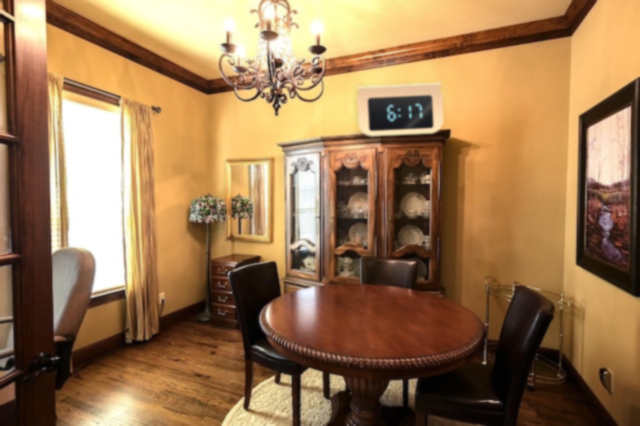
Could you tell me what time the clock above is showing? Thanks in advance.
6:17
